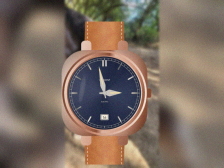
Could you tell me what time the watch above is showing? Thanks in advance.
2:58
